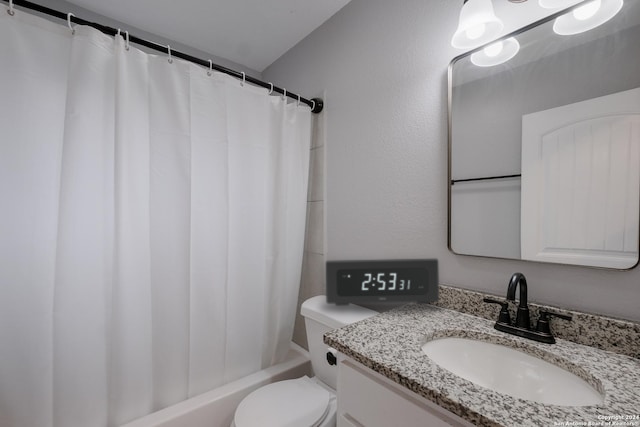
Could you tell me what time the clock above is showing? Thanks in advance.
2:53
